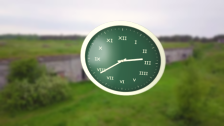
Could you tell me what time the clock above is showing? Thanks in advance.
2:39
